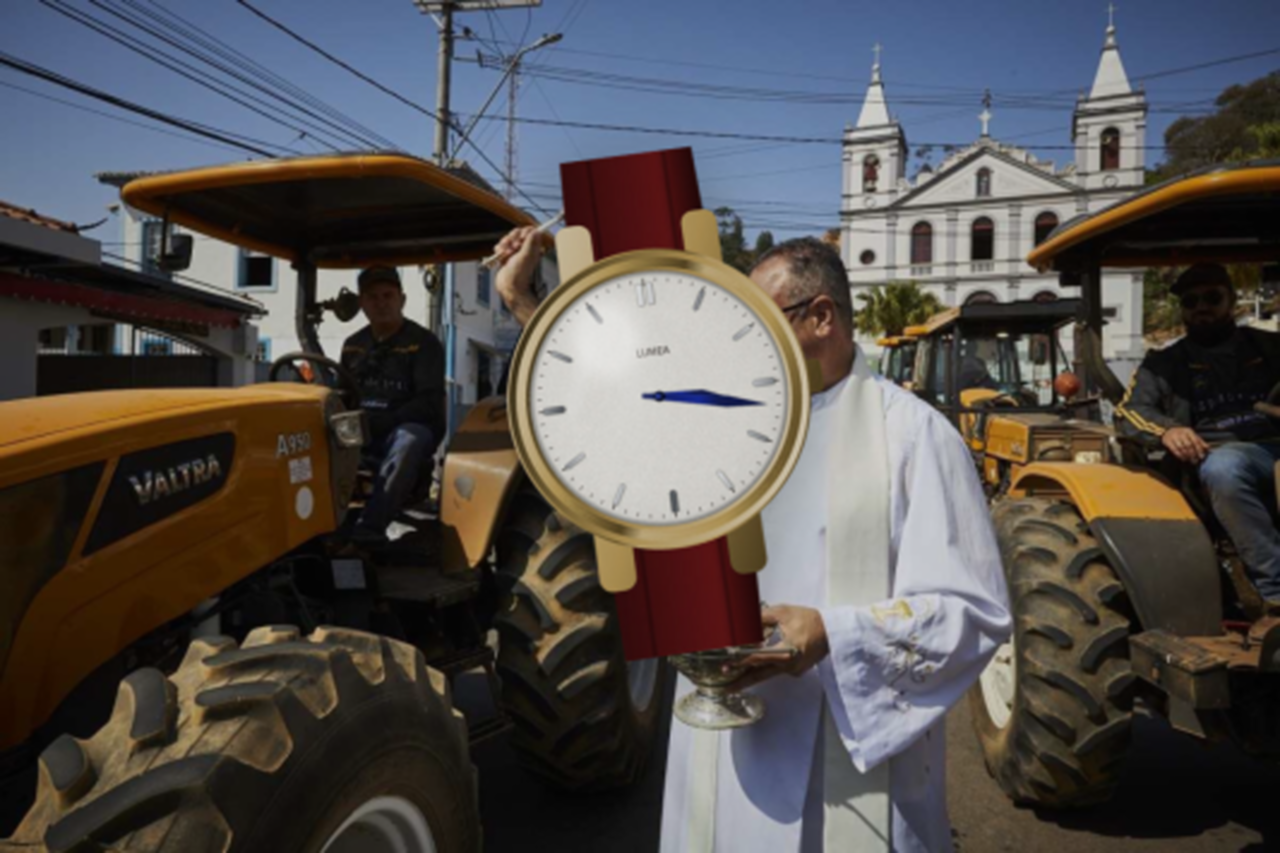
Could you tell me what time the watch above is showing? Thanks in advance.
3:17
